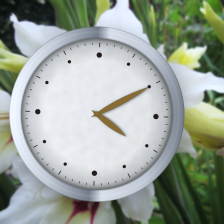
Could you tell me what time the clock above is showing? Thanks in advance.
4:10
